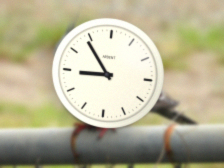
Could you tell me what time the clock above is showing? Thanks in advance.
8:54
